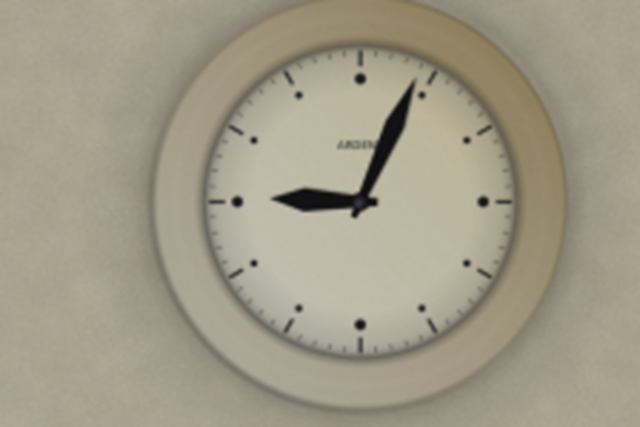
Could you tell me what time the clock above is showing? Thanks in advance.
9:04
